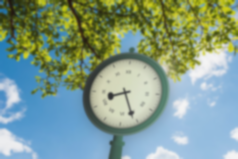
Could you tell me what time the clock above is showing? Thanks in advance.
8:26
